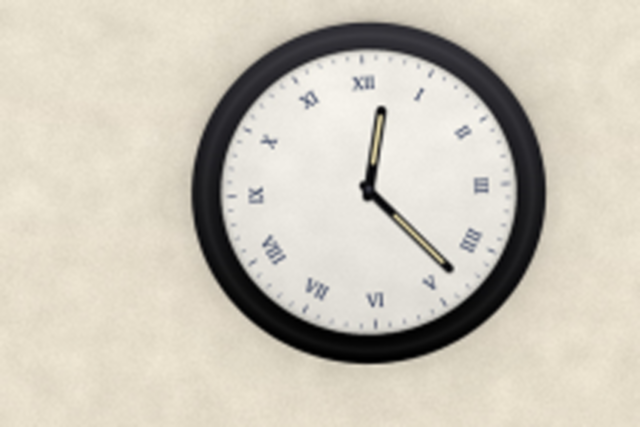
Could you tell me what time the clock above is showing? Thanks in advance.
12:23
